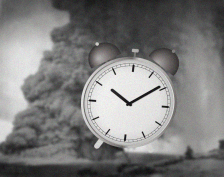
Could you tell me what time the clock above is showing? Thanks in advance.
10:09
